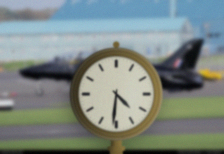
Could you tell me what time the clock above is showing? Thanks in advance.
4:31
